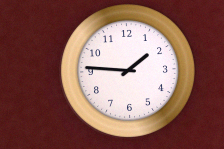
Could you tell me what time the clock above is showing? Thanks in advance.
1:46
